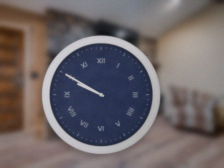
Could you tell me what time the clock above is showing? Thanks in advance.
9:50
